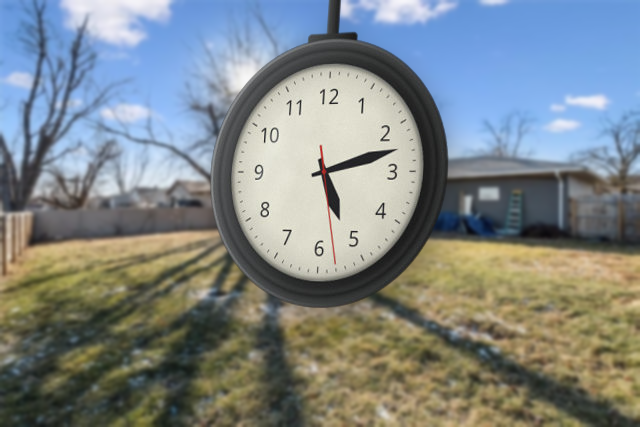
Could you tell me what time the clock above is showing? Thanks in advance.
5:12:28
